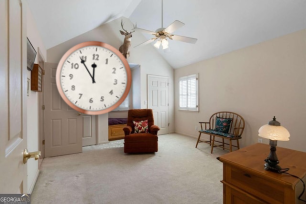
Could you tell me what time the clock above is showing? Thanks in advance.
11:54
